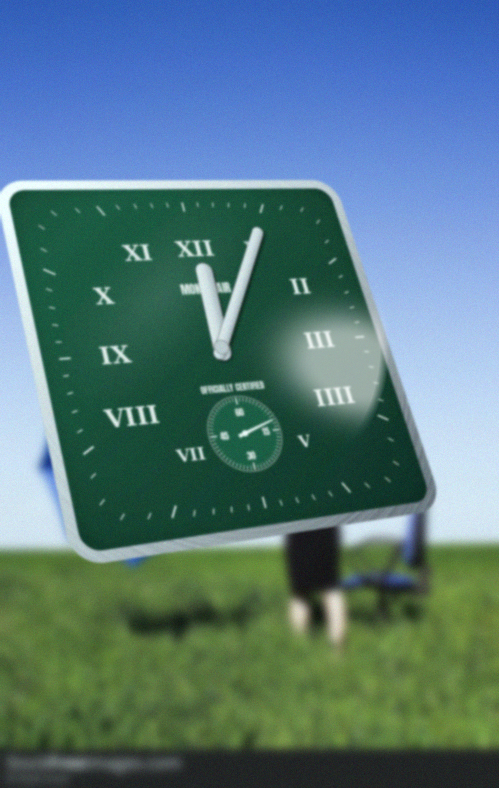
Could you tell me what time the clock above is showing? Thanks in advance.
12:05:12
